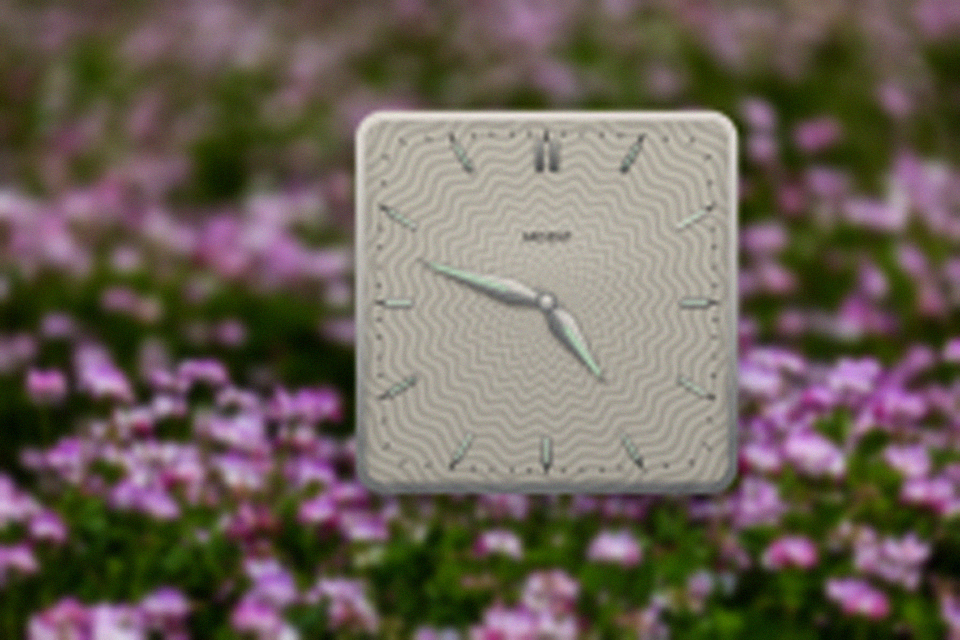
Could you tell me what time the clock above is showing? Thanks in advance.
4:48
